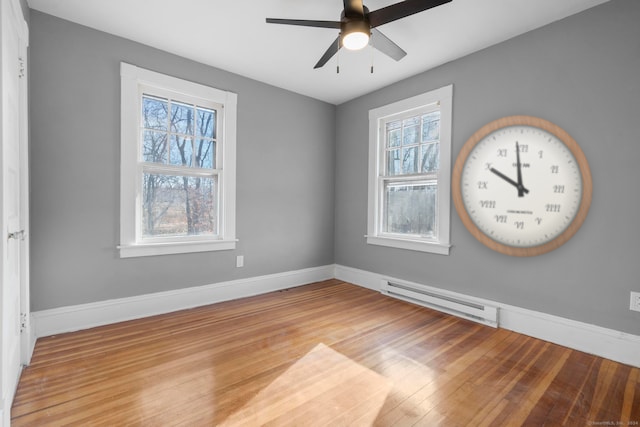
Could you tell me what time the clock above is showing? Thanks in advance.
9:59
